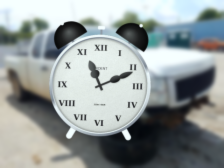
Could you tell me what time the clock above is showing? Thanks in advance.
11:11
